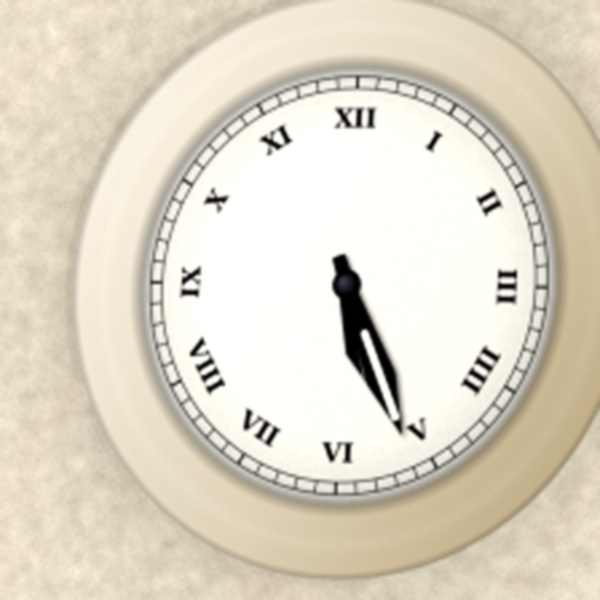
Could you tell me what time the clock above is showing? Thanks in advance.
5:26
